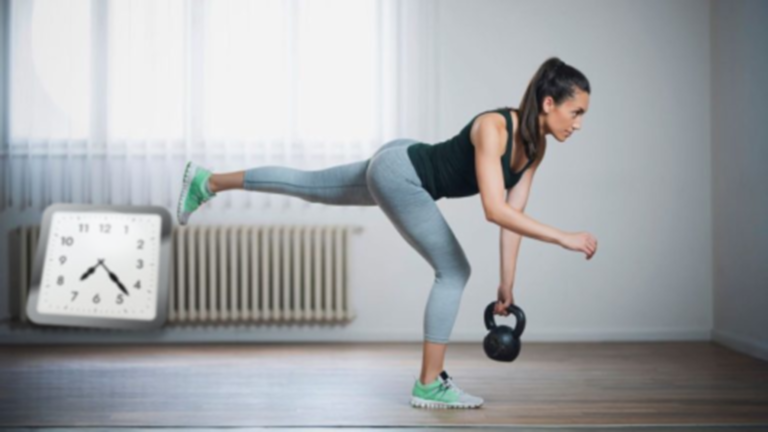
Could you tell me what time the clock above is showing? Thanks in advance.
7:23
